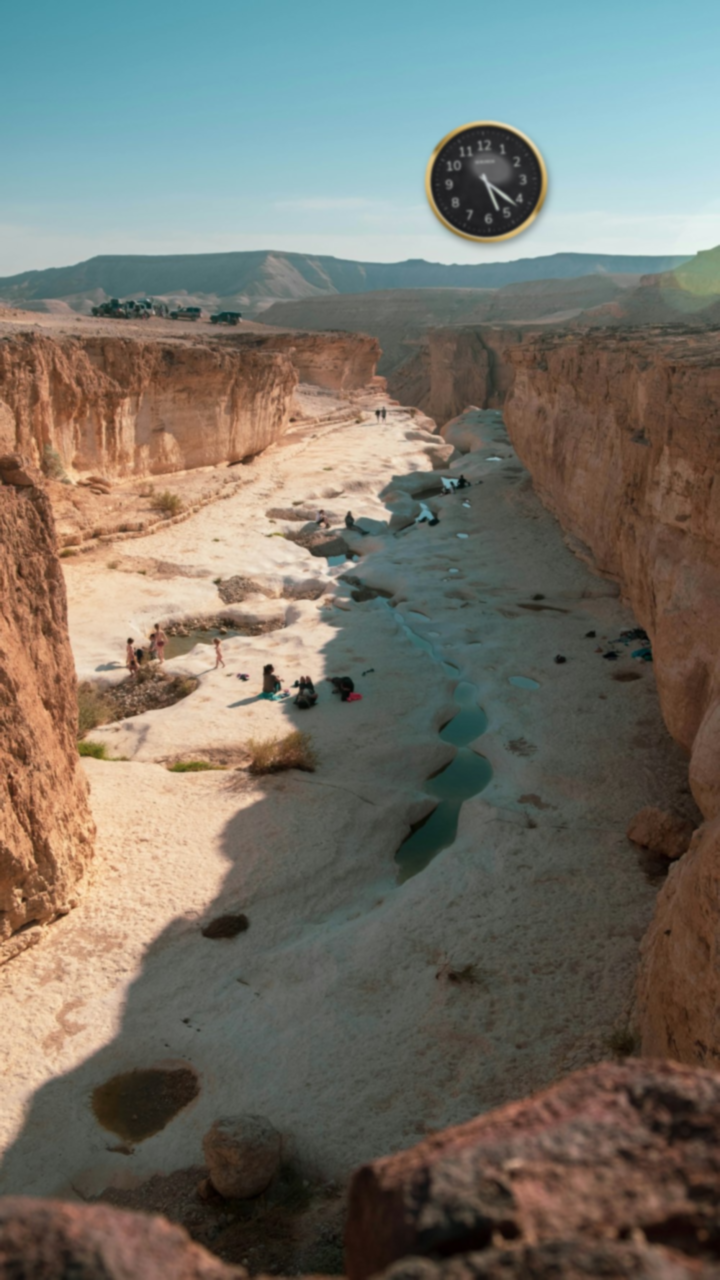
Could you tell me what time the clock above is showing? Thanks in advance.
5:22
